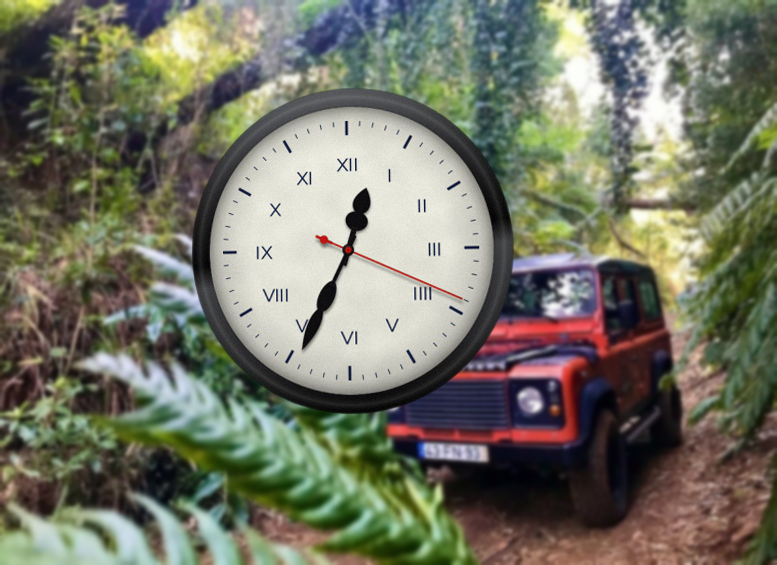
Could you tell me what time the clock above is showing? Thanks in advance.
12:34:19
